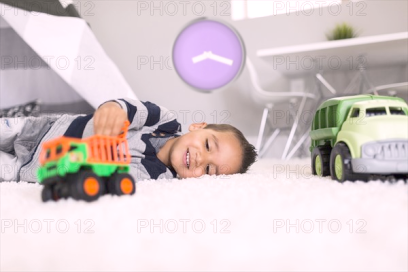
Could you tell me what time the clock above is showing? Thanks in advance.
8:18
